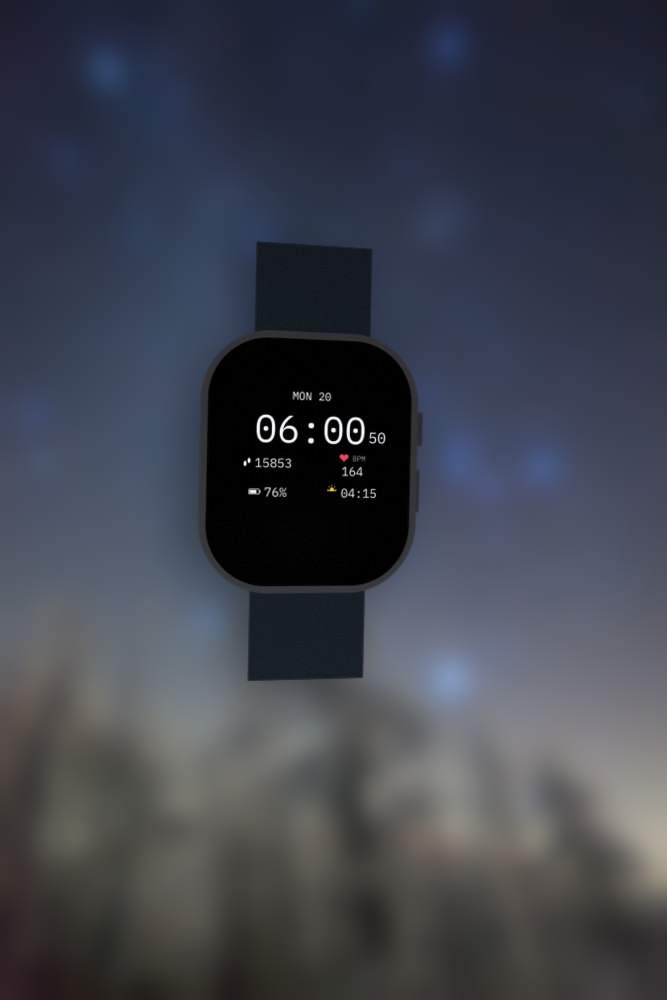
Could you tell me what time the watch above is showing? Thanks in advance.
6:00:50
